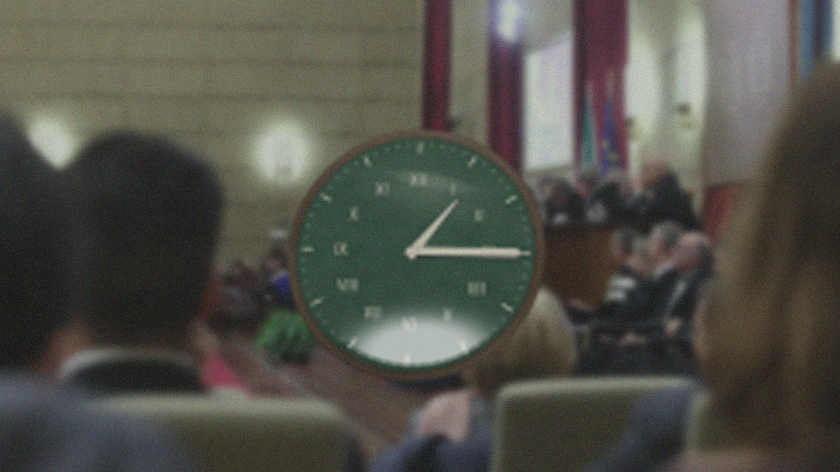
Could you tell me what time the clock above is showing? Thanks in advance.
1:15
